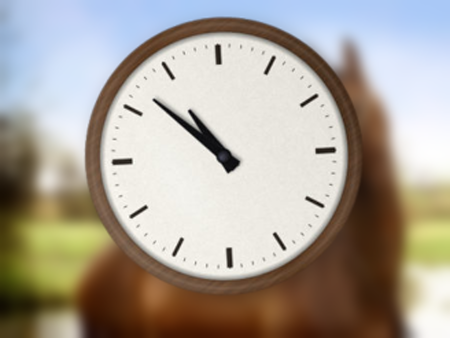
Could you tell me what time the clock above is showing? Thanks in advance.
10:52
